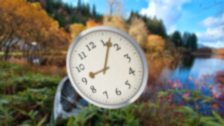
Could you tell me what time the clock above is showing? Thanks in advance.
9:07
